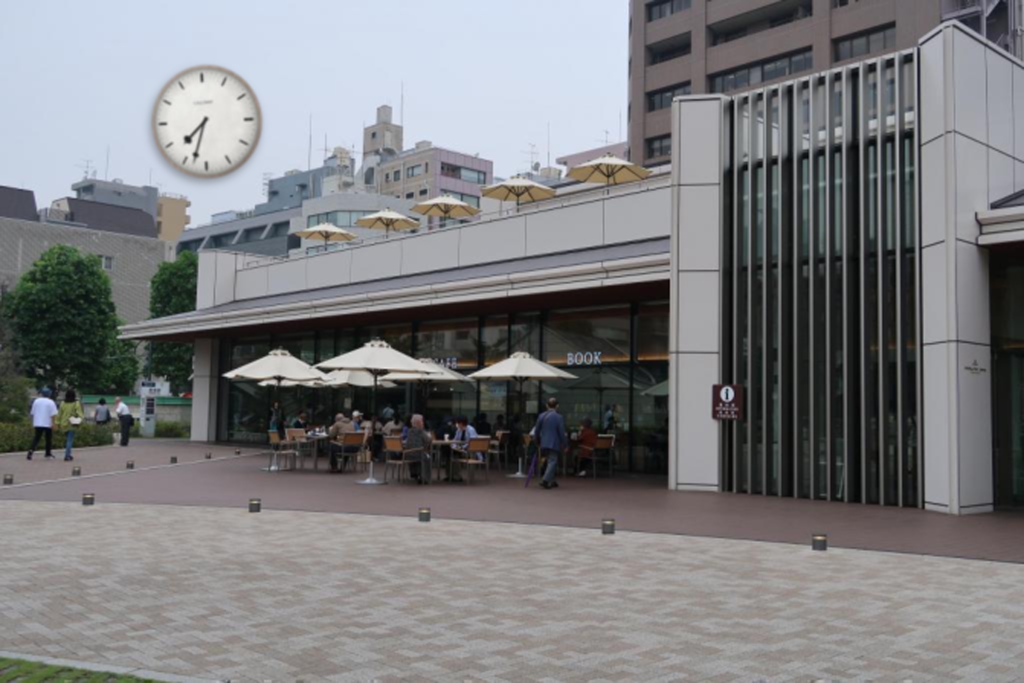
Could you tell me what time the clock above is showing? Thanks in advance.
7:33
